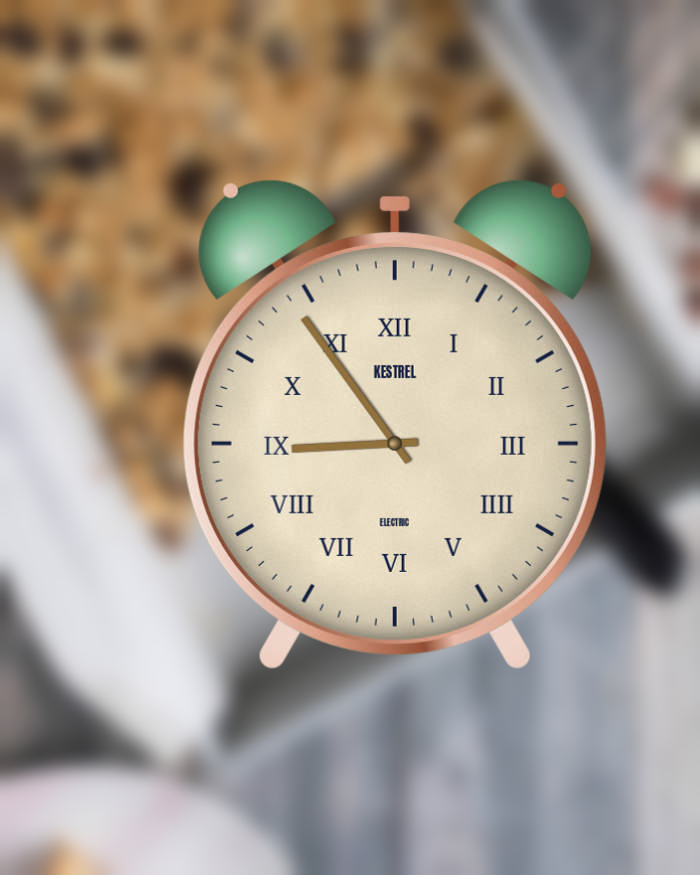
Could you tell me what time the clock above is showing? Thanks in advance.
8:54
